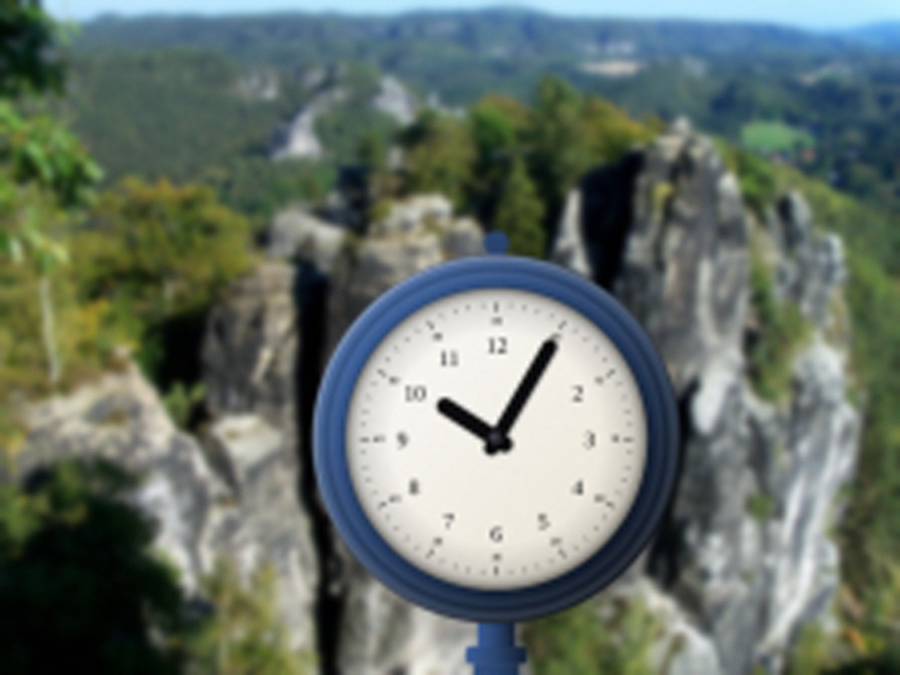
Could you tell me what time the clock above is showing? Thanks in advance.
10:05
